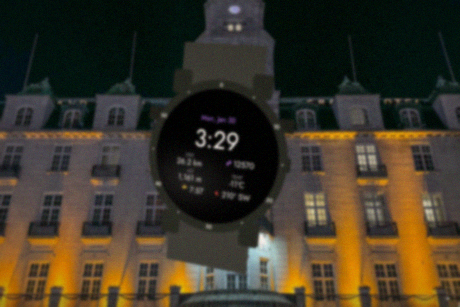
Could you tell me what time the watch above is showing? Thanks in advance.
3:29
